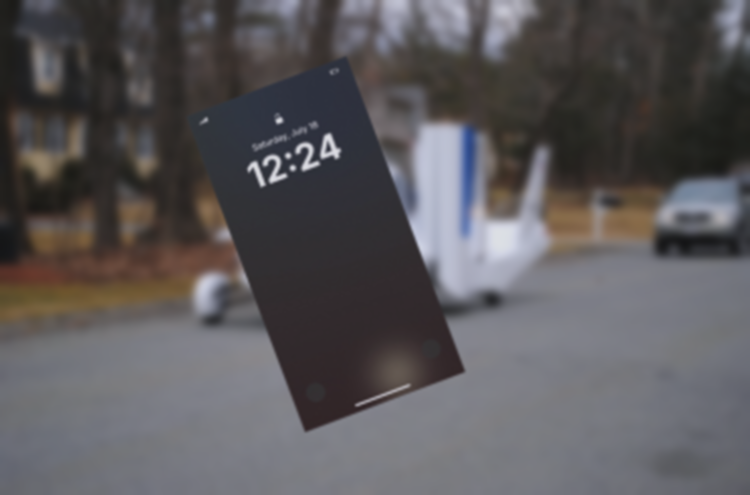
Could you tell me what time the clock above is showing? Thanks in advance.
12:24
